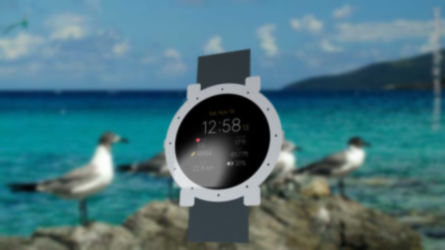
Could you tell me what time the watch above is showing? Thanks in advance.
12:58
